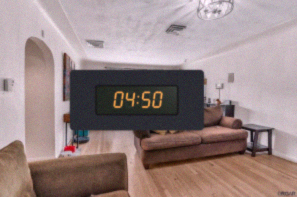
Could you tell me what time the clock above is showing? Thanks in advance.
4:50
